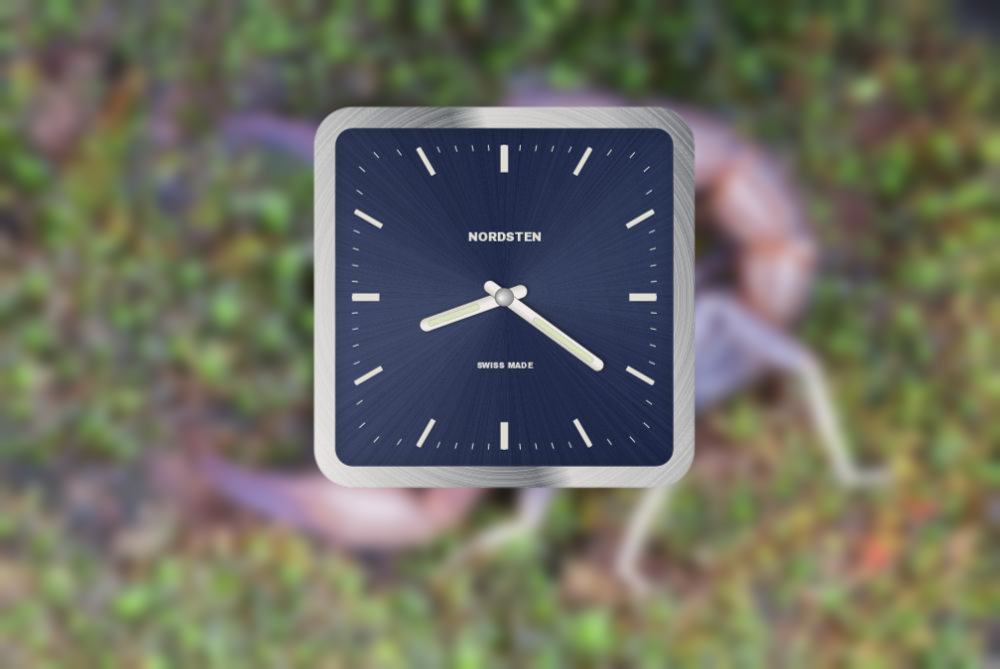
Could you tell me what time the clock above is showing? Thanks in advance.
8:21
